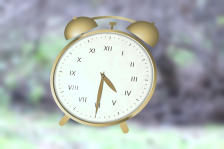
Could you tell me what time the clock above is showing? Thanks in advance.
4:30
